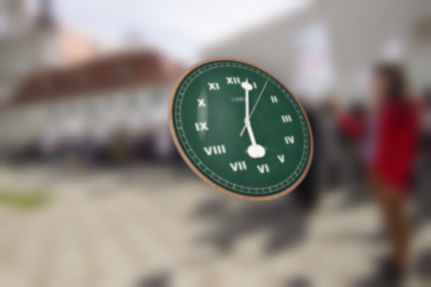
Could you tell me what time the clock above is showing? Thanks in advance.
6:03:07
